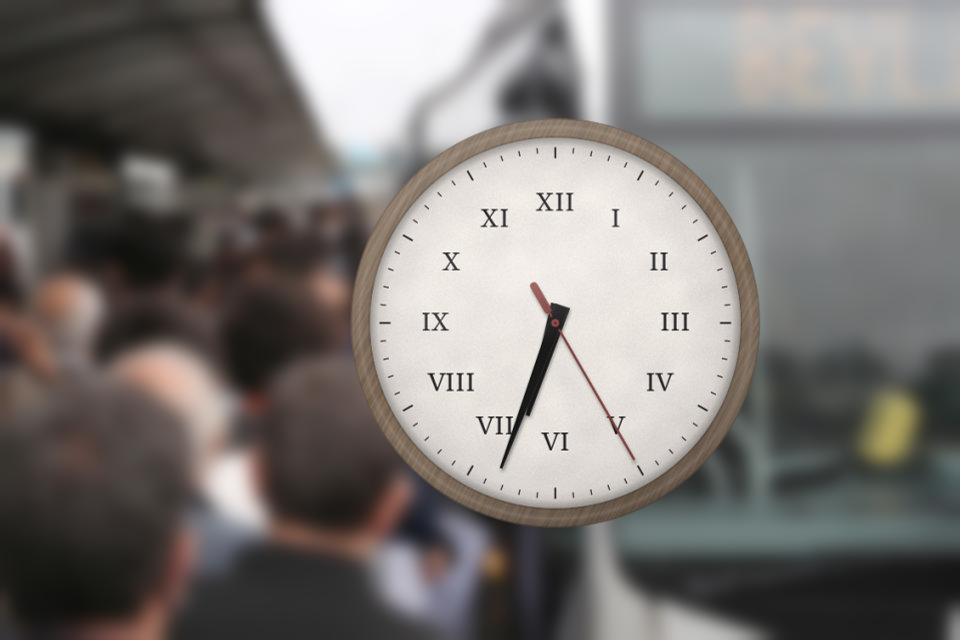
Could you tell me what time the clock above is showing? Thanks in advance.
6:33:25
